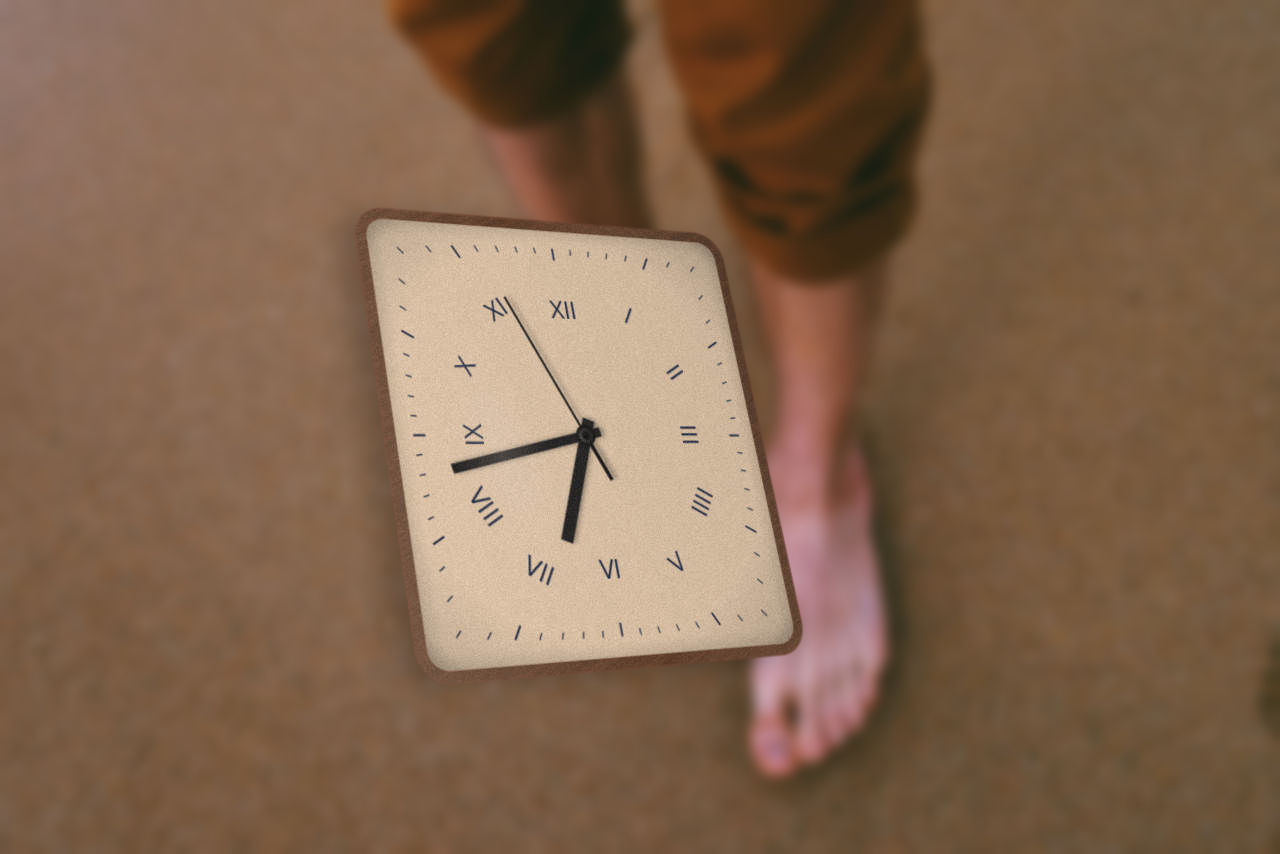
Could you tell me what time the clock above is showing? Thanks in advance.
6:42:56
